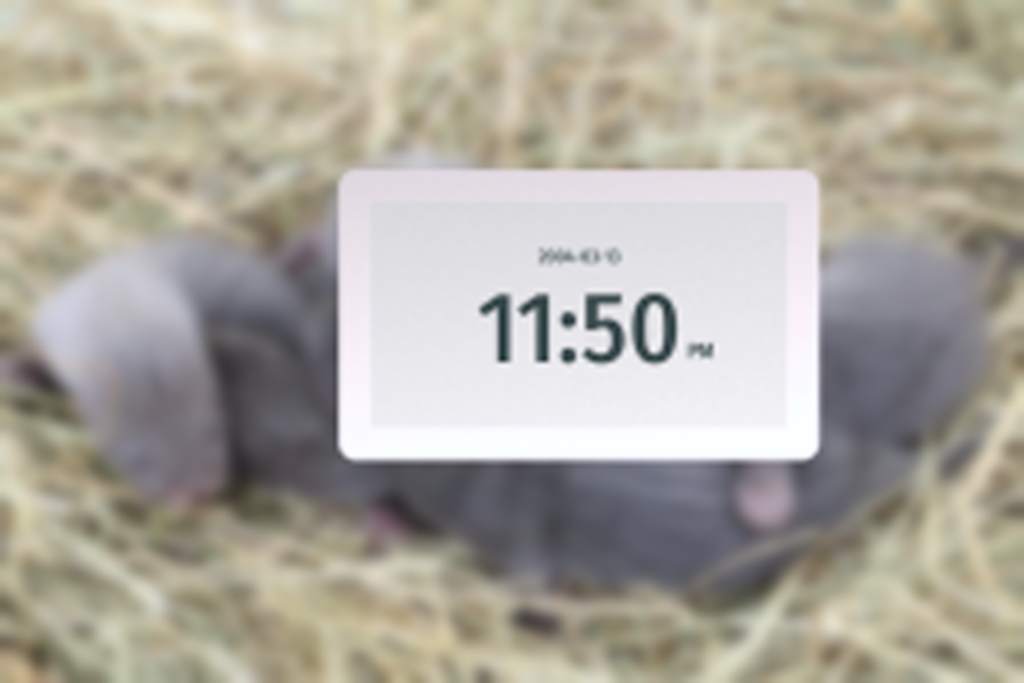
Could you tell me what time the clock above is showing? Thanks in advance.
11:50
